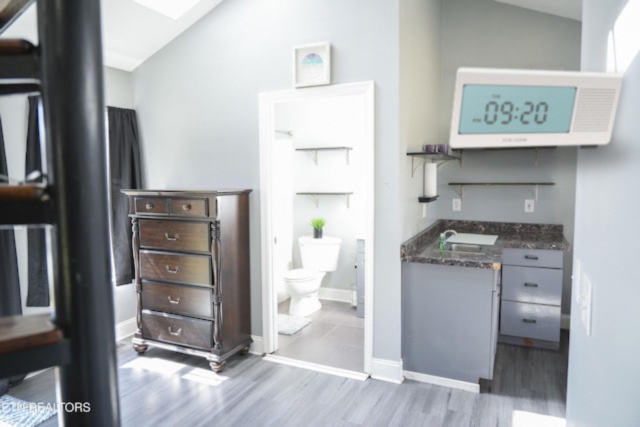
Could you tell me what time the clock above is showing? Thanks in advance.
9:20
